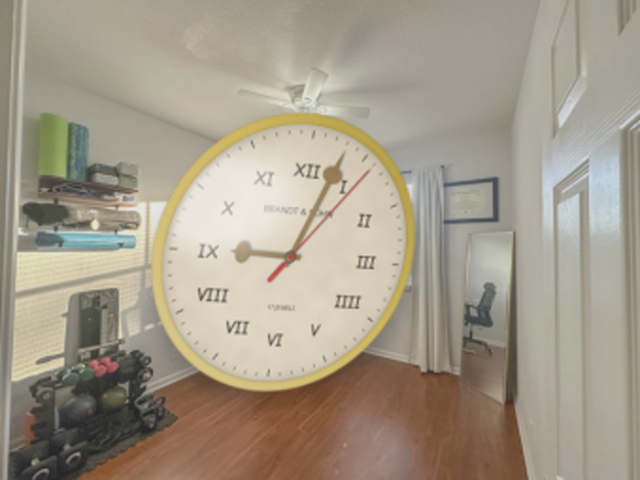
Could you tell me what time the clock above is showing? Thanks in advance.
9:03:06
